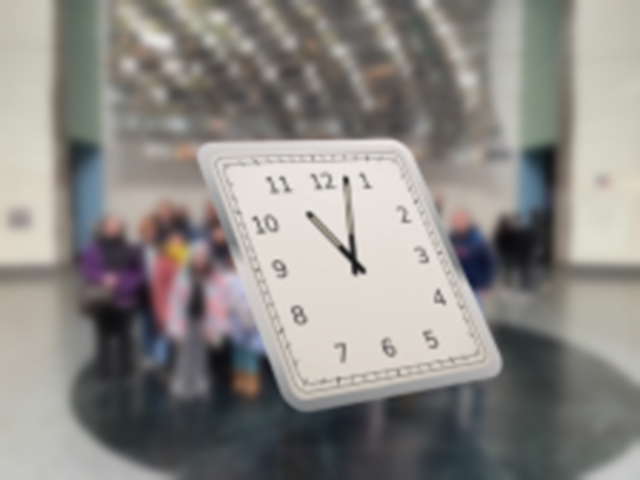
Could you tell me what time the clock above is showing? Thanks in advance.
11:03
